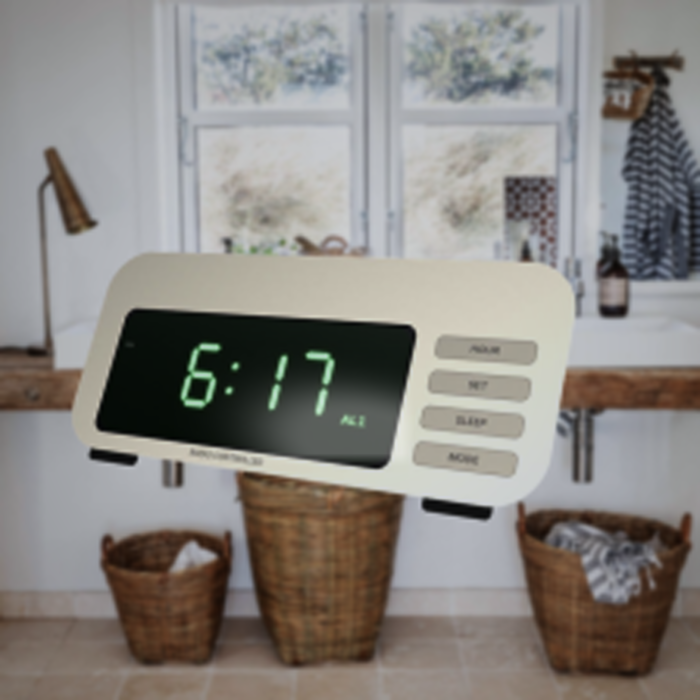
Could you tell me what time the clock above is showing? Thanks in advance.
6:17
